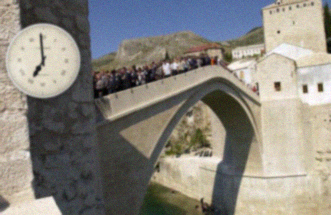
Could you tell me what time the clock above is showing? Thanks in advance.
6:59
